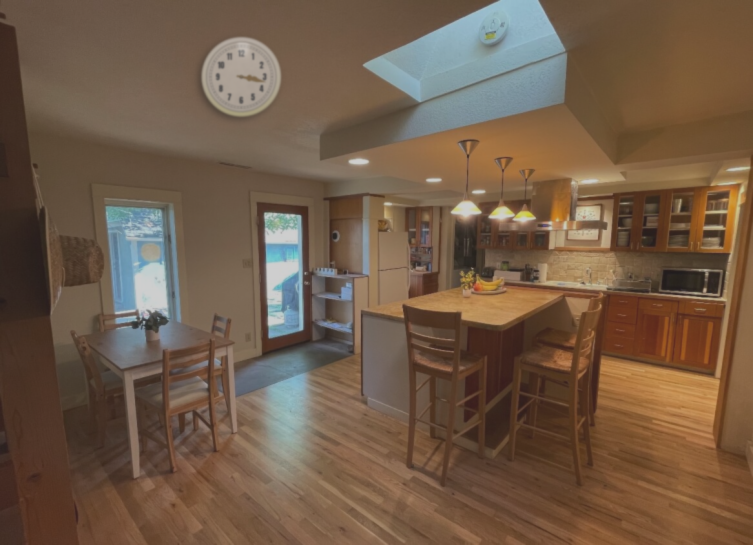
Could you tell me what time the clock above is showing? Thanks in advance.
3:17
